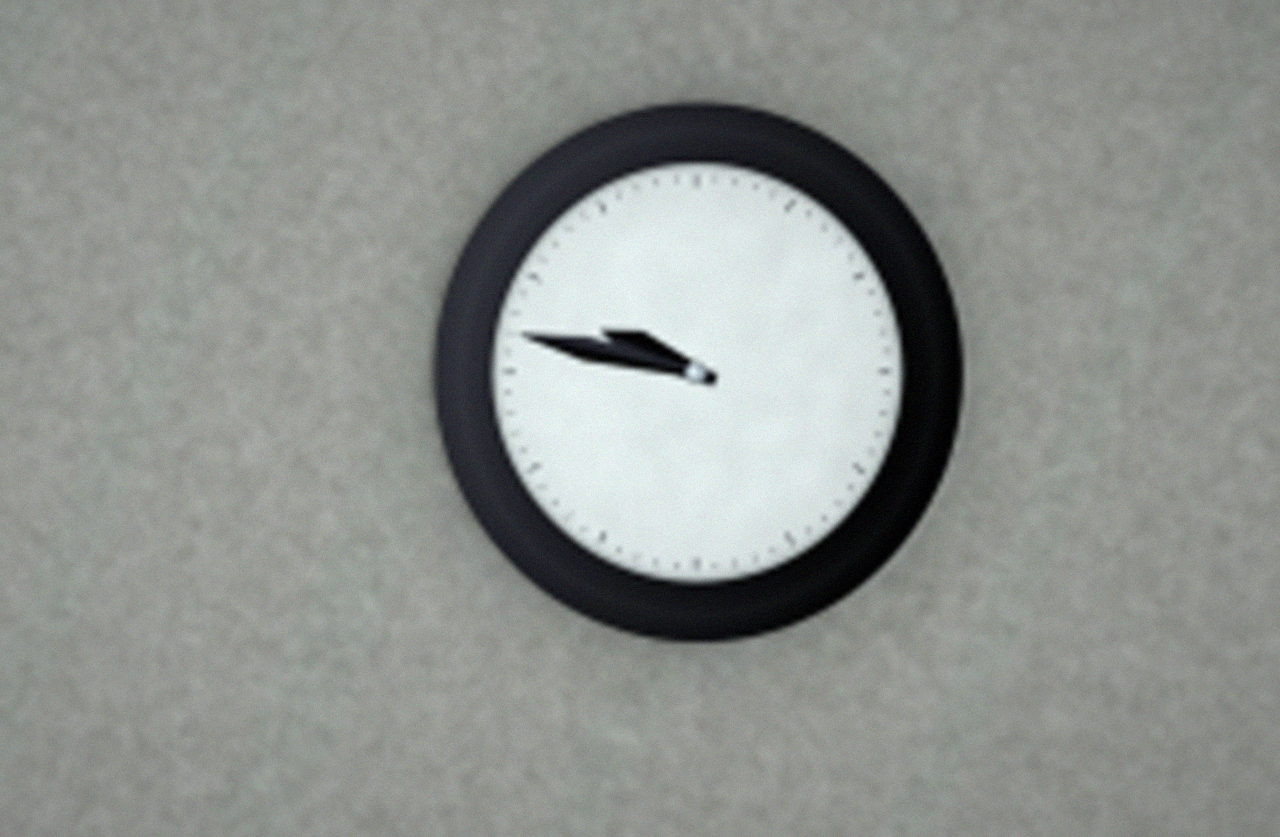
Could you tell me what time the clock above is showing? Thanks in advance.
9:47
